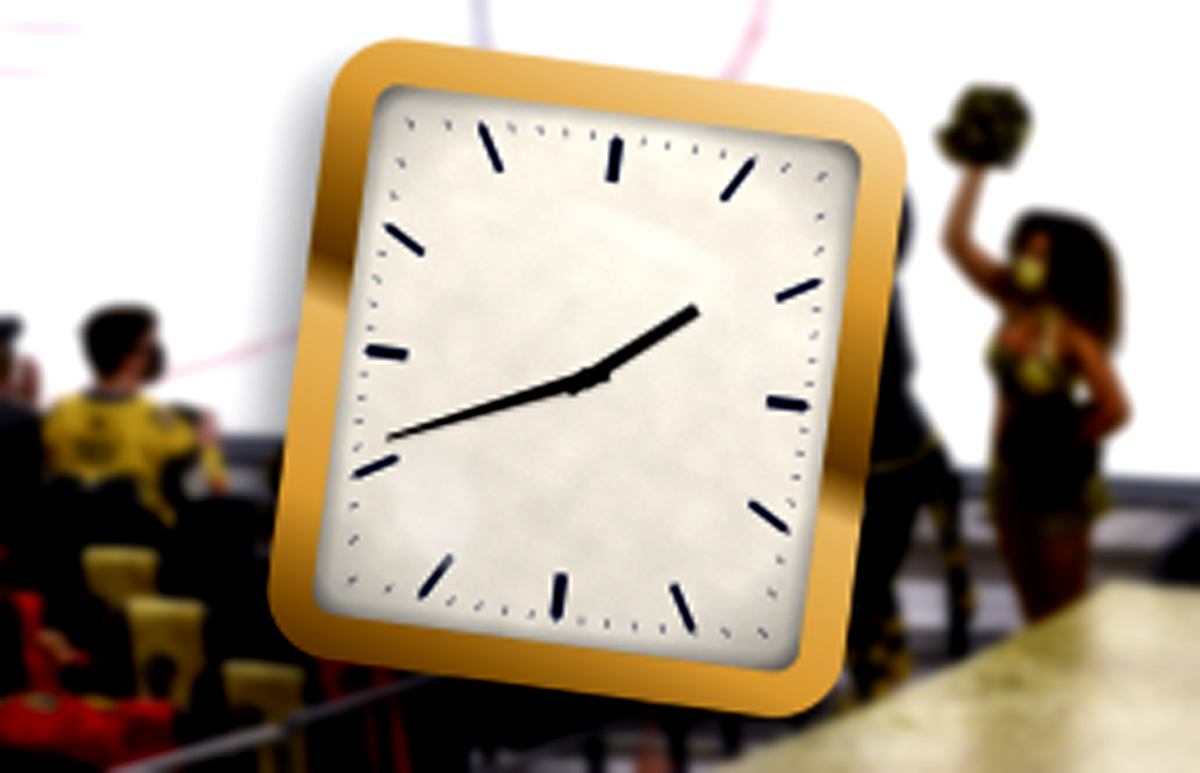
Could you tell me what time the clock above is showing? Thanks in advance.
1:41
